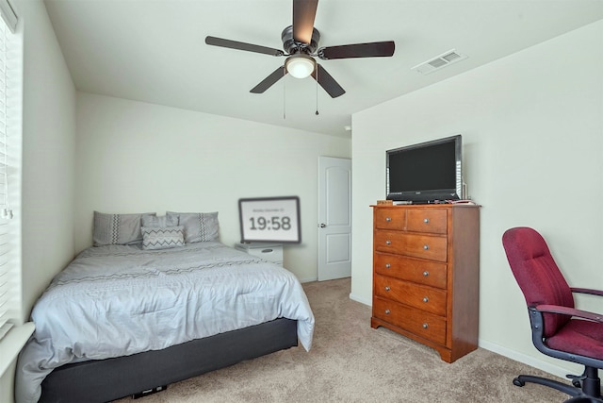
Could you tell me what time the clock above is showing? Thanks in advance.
19:58
